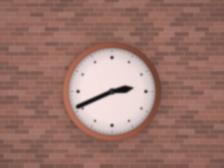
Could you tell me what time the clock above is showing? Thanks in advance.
2:41
